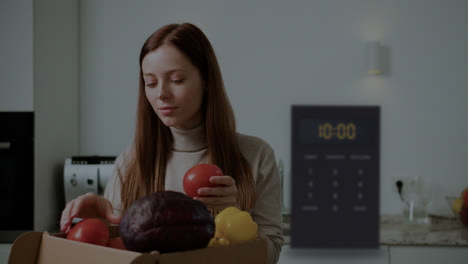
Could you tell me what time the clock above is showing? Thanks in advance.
10:00
